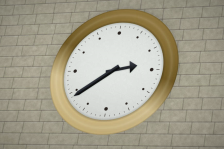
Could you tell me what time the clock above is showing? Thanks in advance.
2:39
